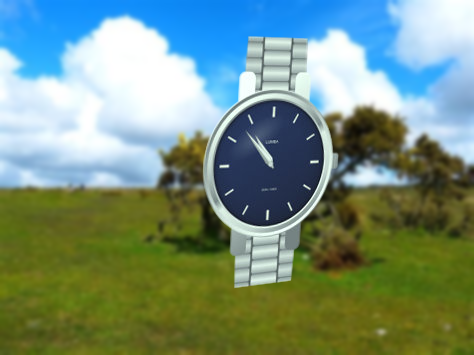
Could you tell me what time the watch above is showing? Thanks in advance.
10:53
